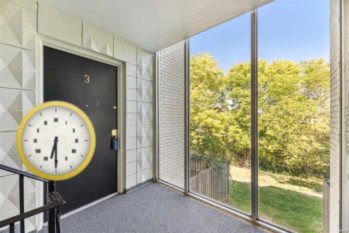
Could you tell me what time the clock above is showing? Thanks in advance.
6:30
